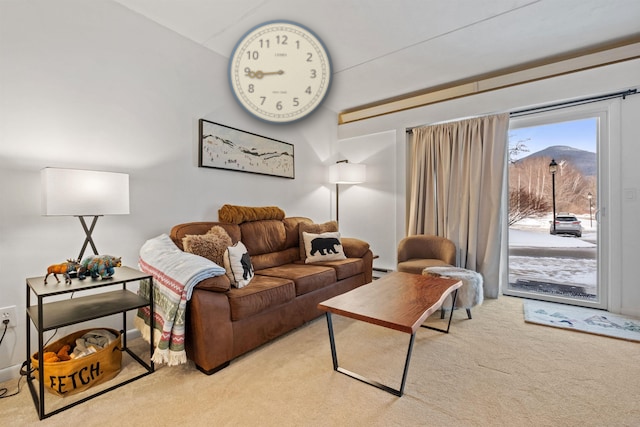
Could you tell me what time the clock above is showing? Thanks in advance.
8:44
